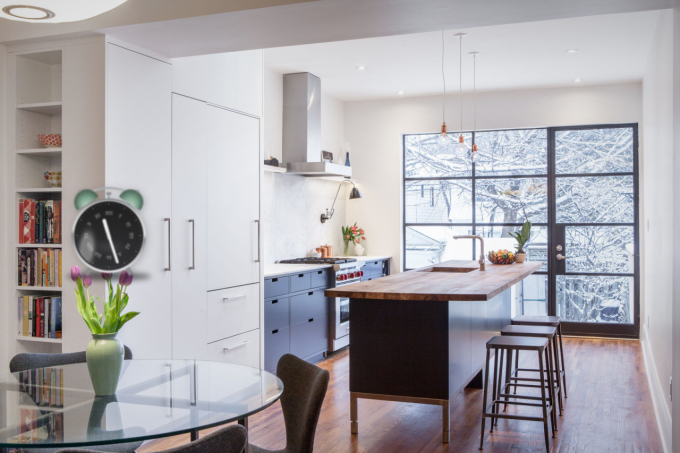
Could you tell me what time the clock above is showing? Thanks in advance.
11:27
